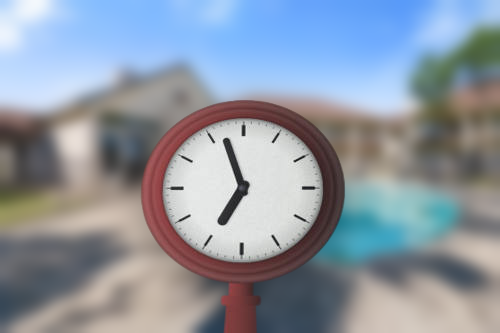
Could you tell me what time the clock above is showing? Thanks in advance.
6:57
